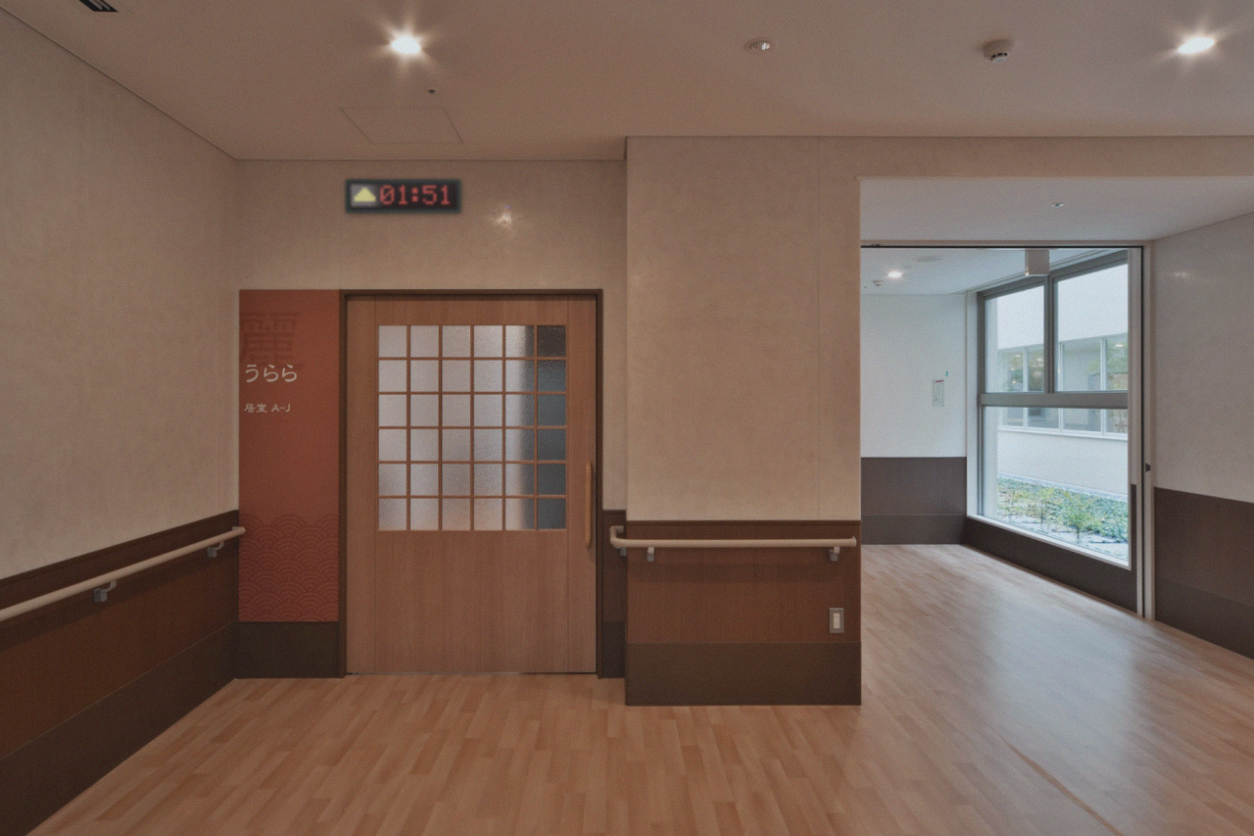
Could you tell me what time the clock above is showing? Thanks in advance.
1:51
